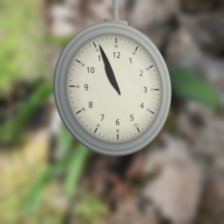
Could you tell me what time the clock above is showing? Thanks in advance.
10:56
